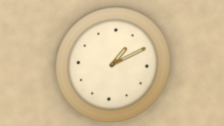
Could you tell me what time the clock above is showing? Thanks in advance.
1:10
